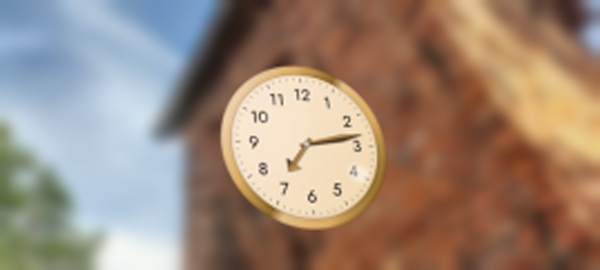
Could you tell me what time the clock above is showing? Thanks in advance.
7:13
